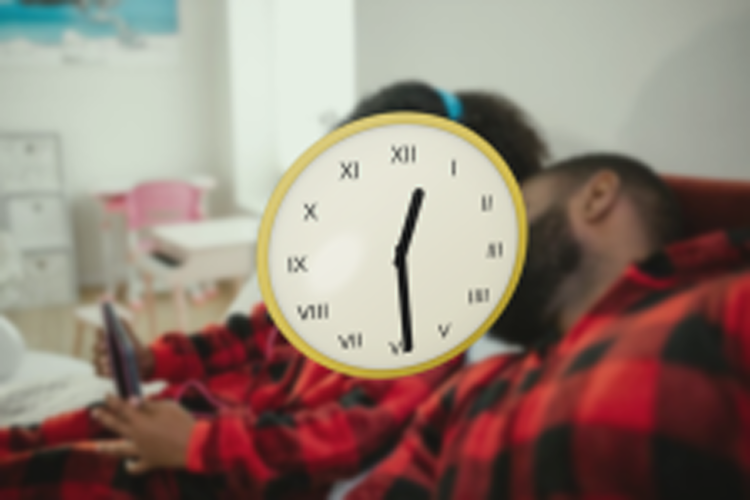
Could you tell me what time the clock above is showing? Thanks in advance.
12:29
